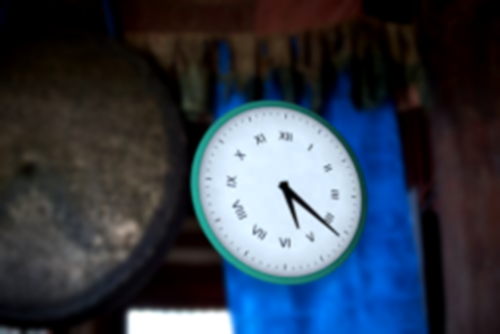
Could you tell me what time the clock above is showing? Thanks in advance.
5:21
